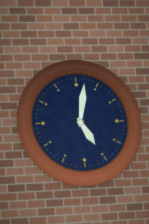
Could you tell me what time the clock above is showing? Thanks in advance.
5:02
